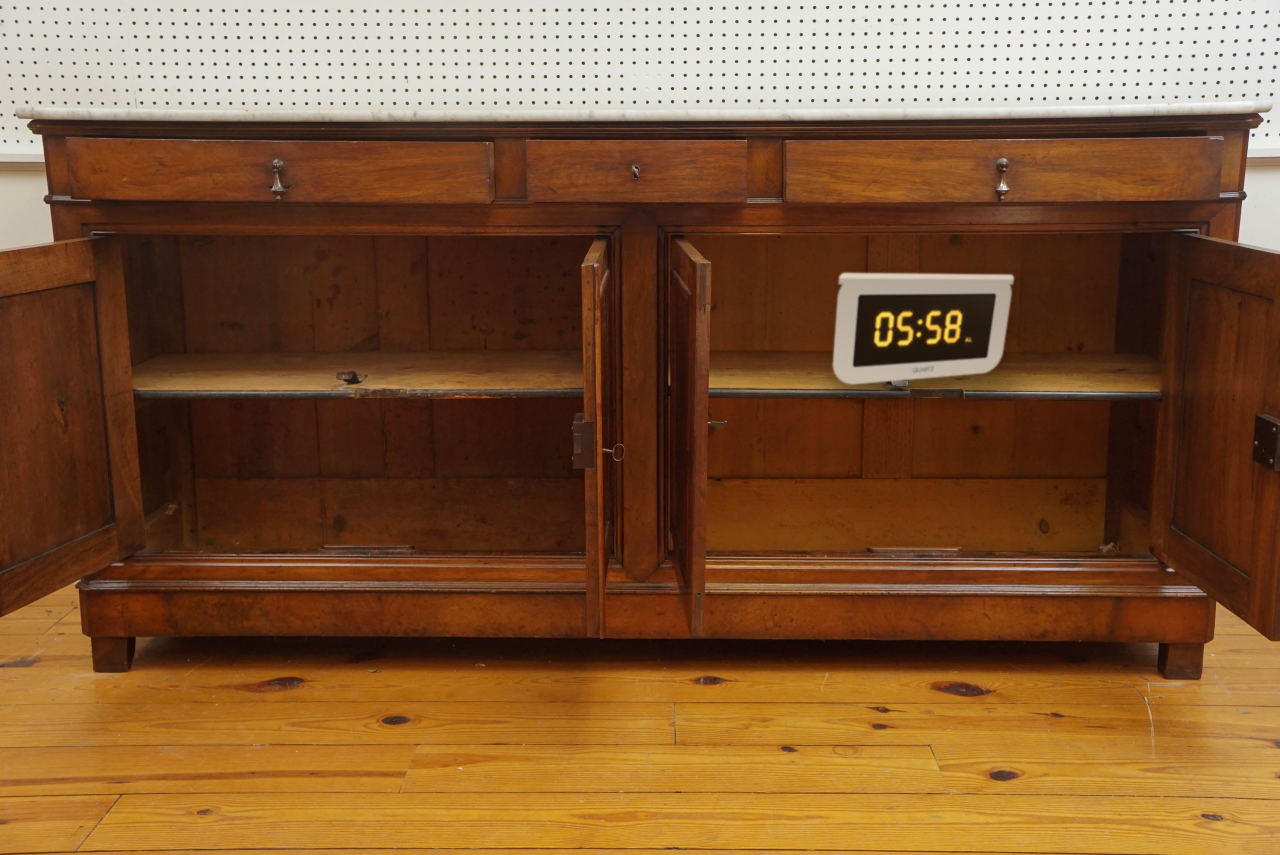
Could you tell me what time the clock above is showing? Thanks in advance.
5:58
